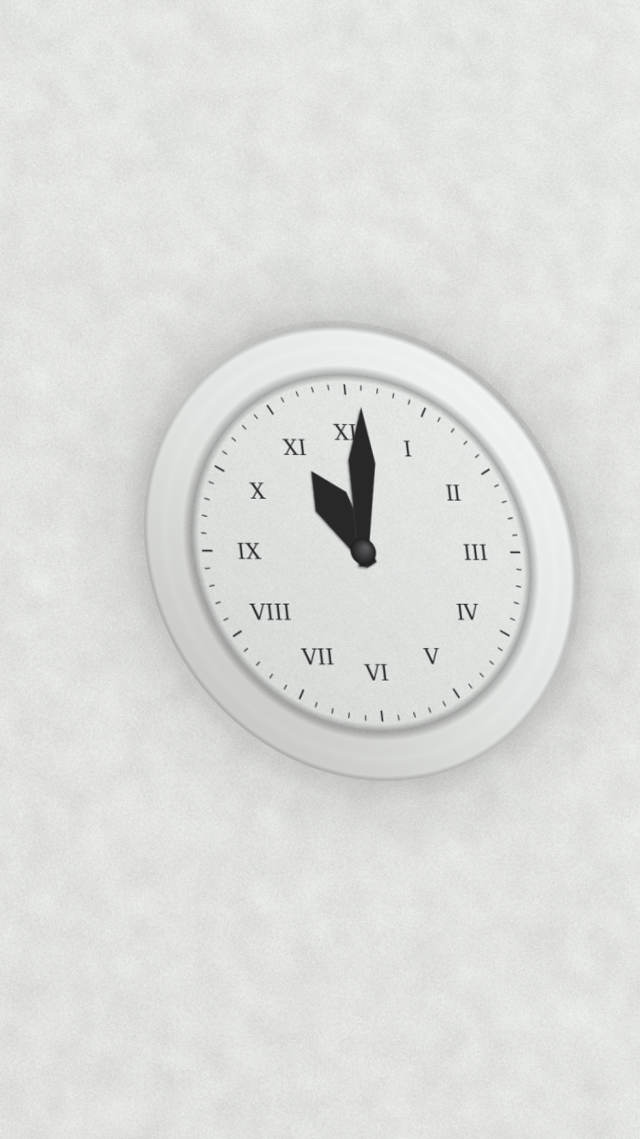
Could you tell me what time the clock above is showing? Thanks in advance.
11:01
